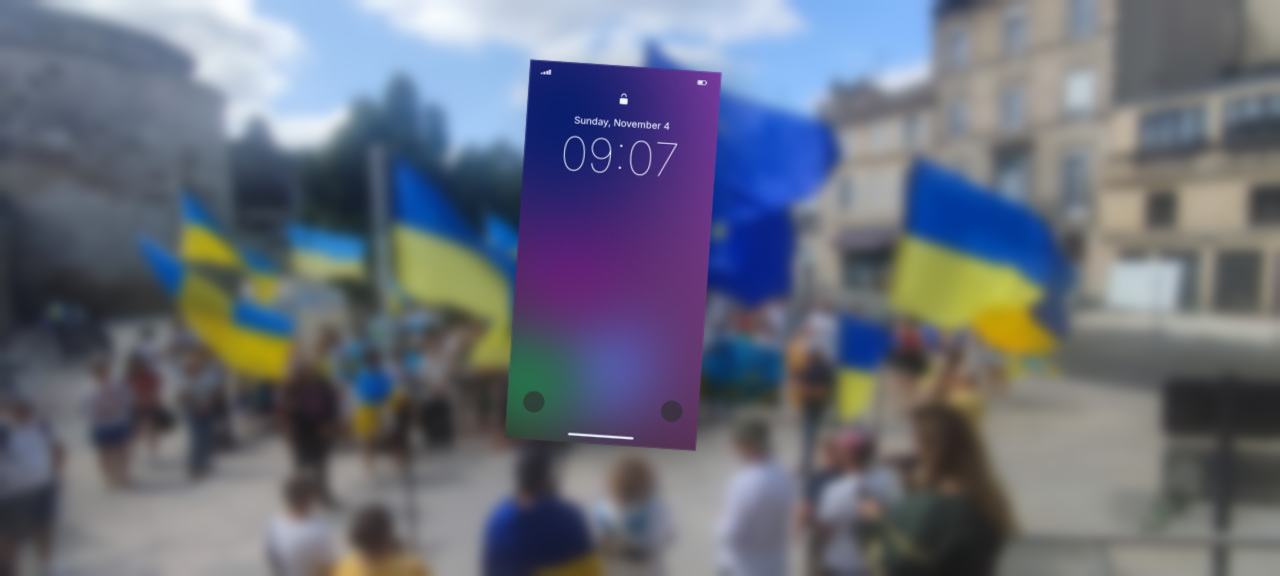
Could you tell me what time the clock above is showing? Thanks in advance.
9:07
